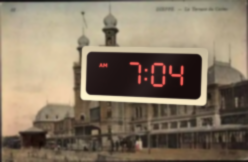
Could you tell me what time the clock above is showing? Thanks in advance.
7:04
